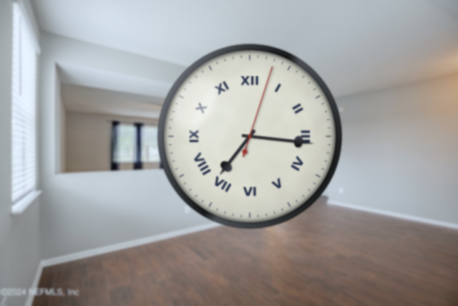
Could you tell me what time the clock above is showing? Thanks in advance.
7:16:03
